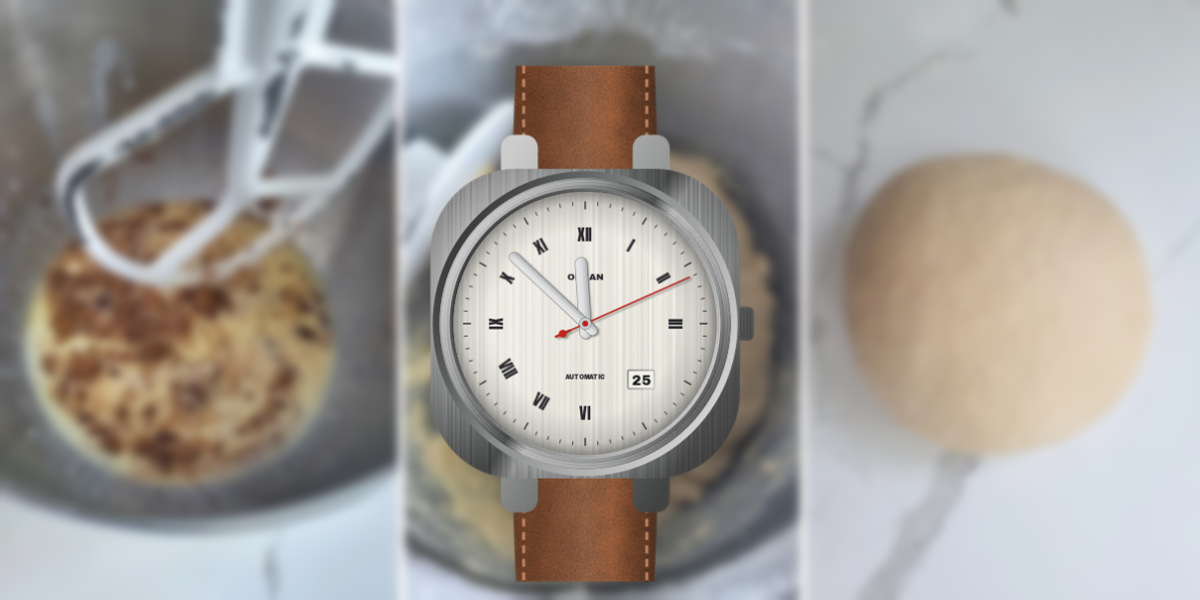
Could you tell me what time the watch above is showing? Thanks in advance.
11:52:11
